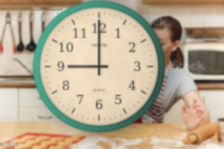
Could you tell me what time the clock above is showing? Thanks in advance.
9:00
